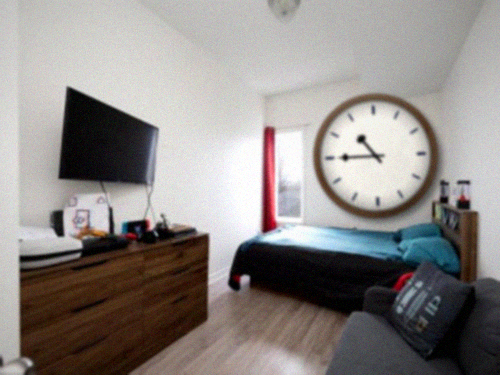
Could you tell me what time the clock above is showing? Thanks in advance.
10:45
